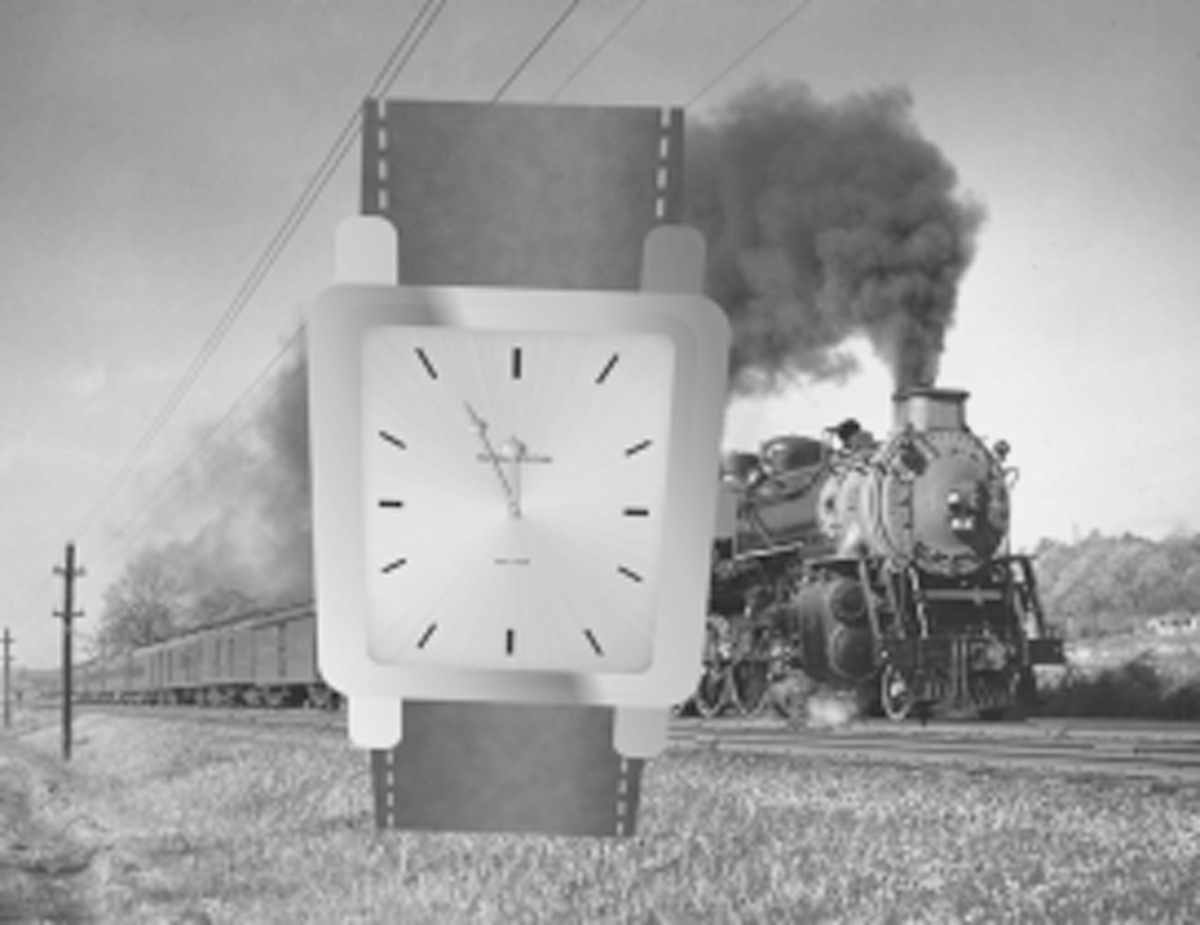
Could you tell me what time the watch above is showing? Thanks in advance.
11:56
